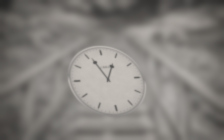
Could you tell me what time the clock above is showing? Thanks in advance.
12:56
